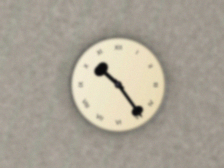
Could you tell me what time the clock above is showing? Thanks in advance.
10:24
